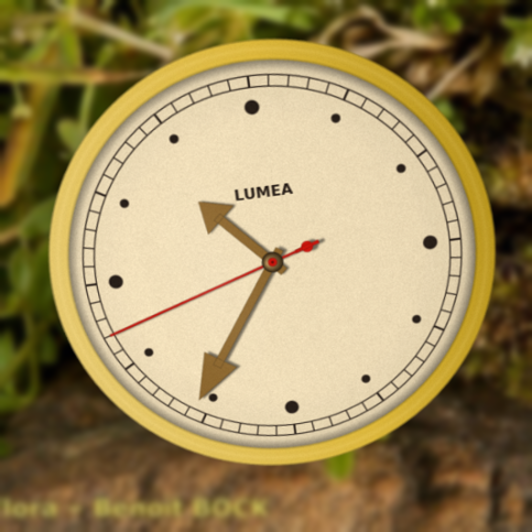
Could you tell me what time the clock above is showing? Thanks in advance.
10:35:42
